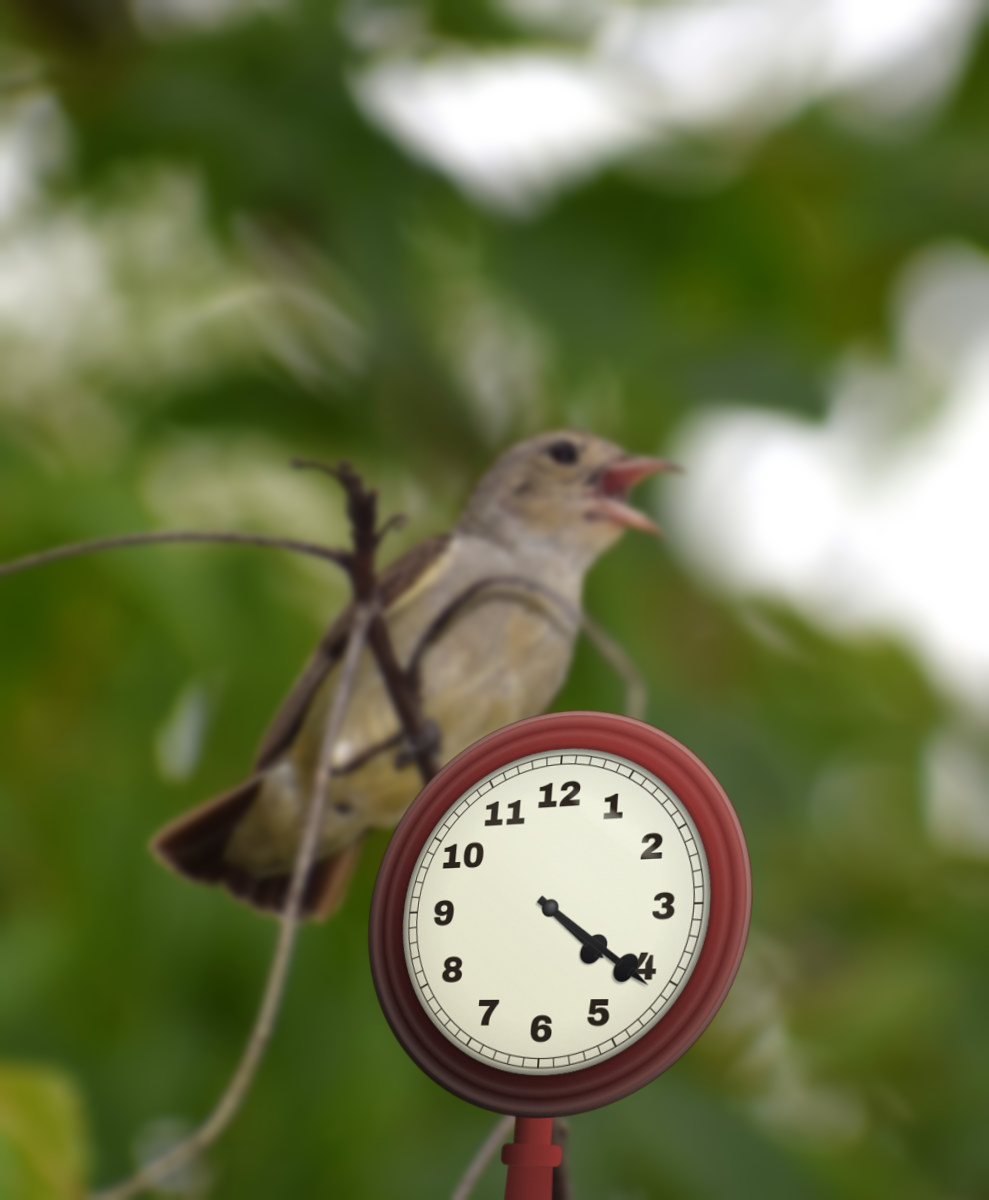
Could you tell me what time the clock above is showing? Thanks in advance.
4:21
